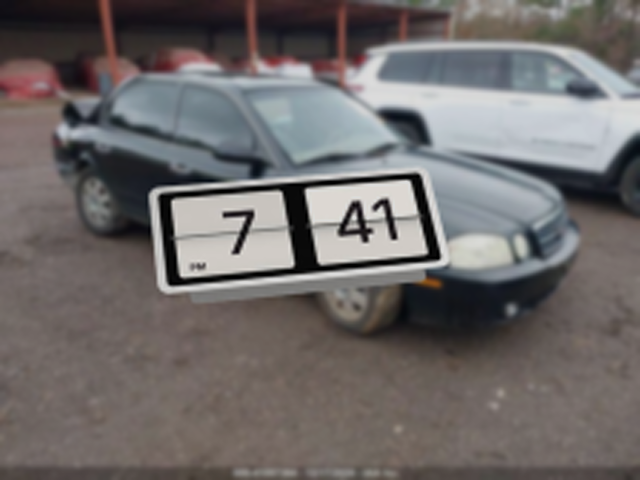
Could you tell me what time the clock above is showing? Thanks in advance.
7:41
